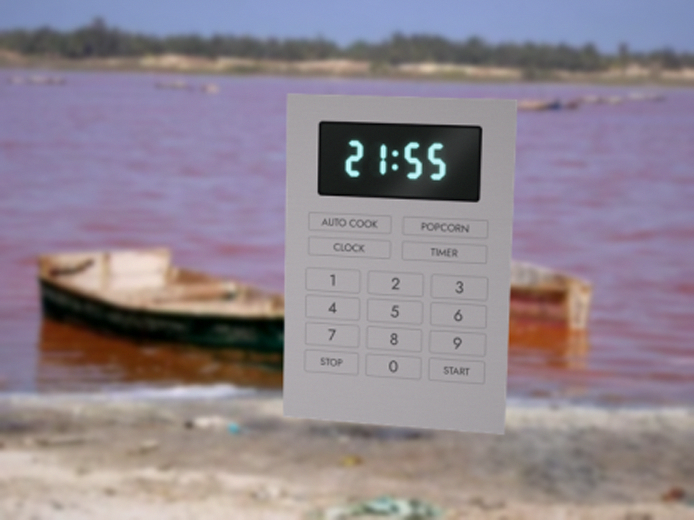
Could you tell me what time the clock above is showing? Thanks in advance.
21:55
